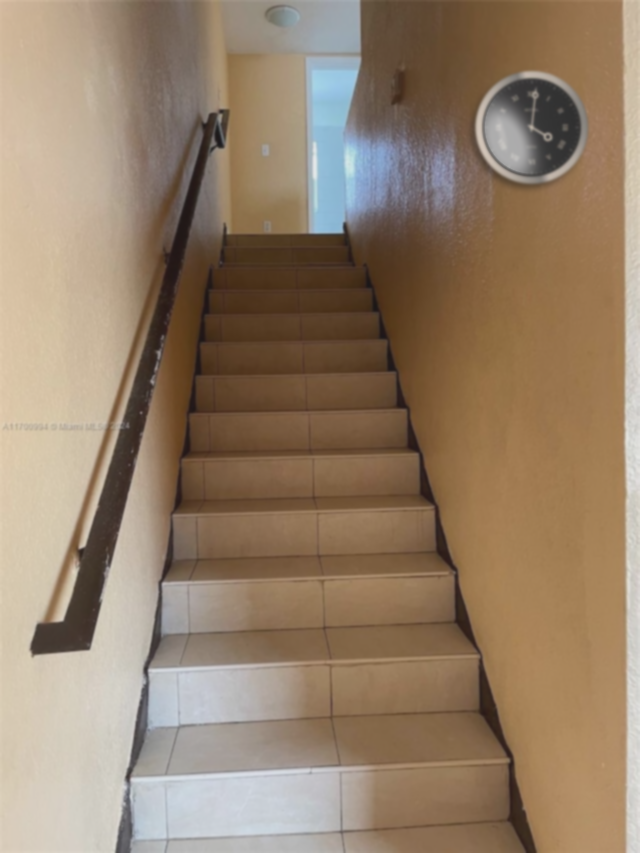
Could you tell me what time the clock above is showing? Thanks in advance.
4:01
